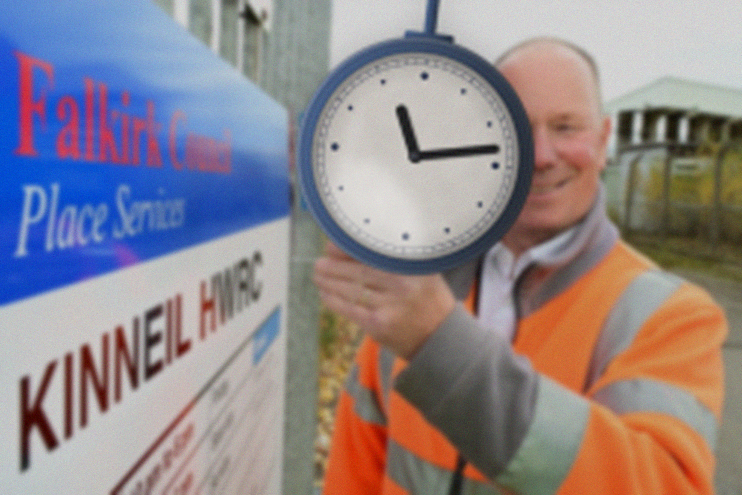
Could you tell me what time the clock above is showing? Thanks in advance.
11:13
